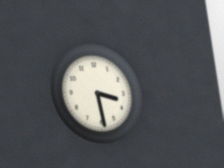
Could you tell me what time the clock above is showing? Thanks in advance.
3:29
